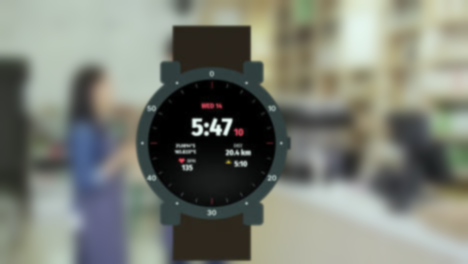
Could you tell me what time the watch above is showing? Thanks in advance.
5:47
